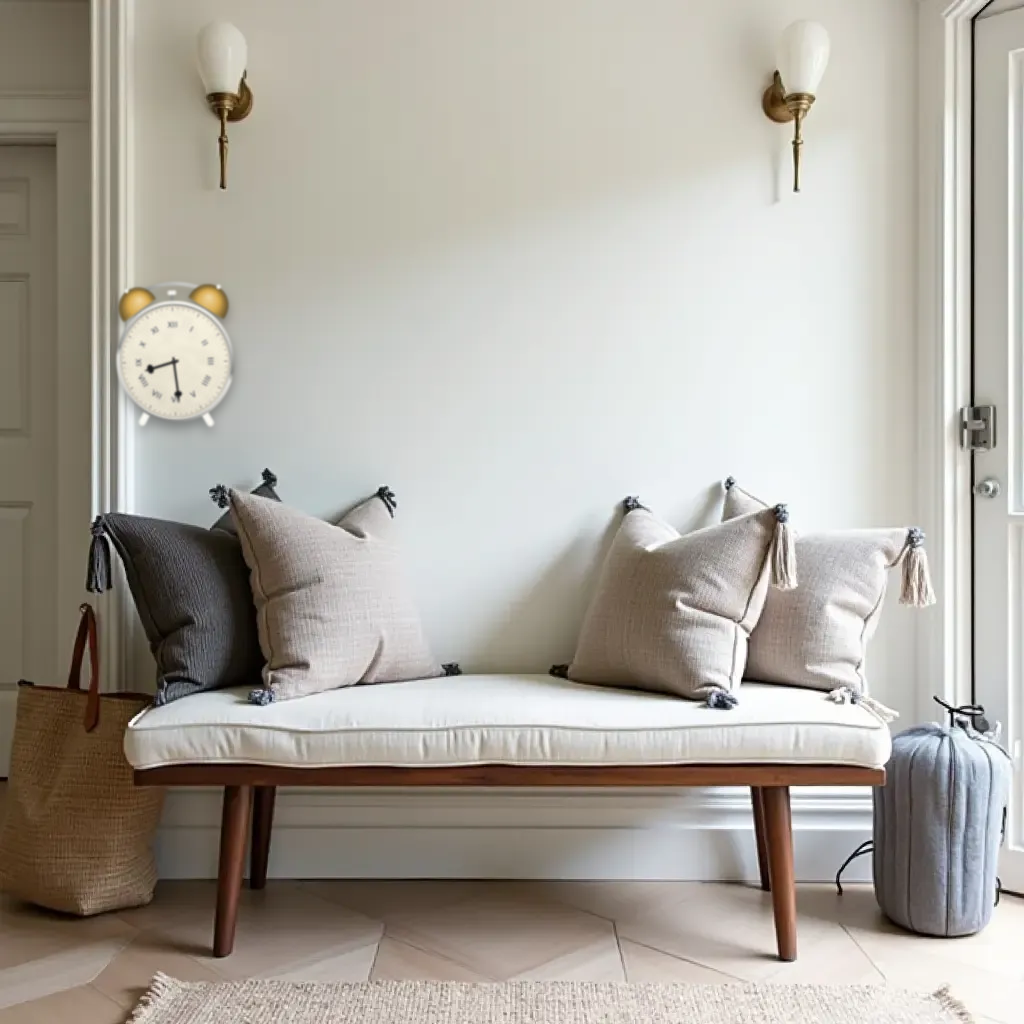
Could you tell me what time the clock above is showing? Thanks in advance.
8:29
